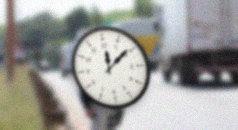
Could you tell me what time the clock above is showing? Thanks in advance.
12:09
